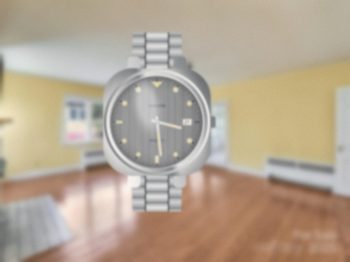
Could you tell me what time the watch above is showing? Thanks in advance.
3:29
